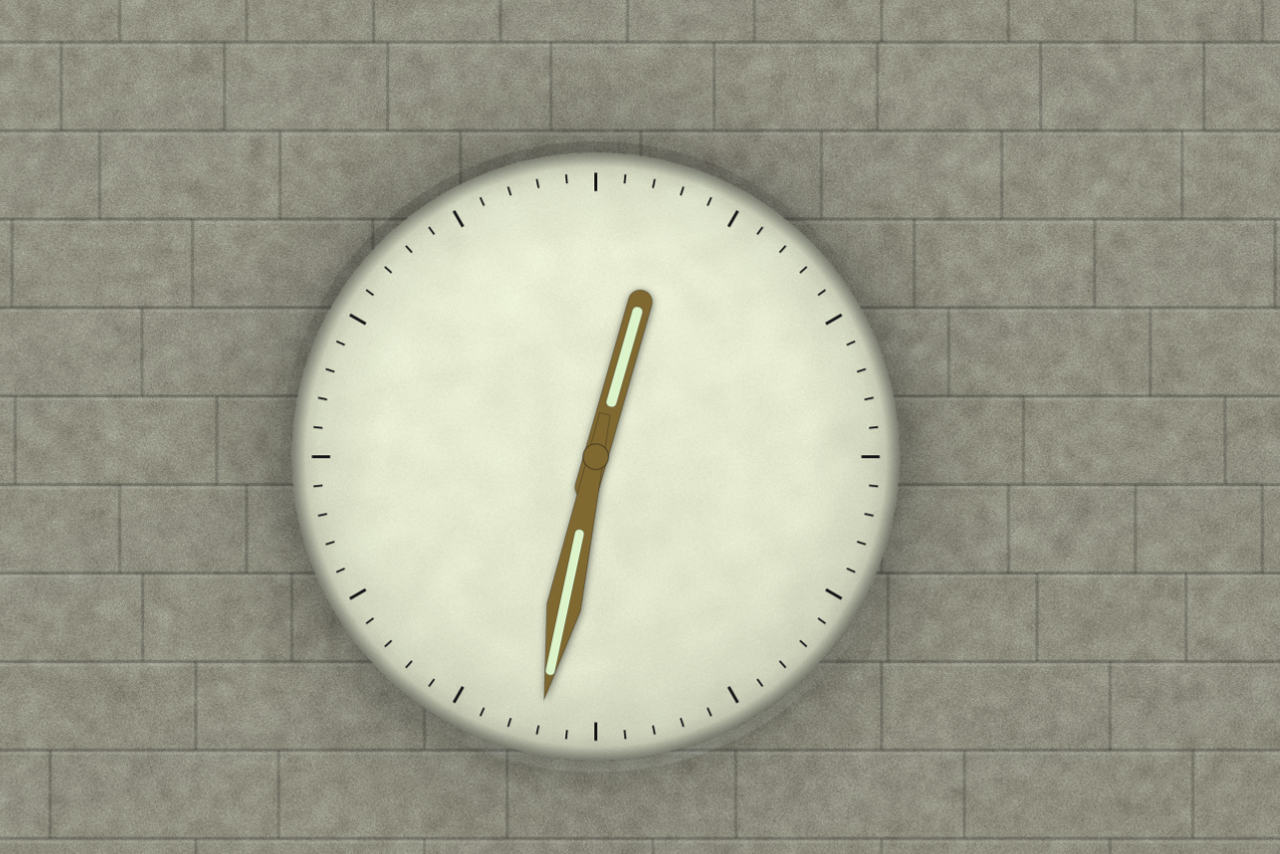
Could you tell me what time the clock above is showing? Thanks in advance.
12:32
